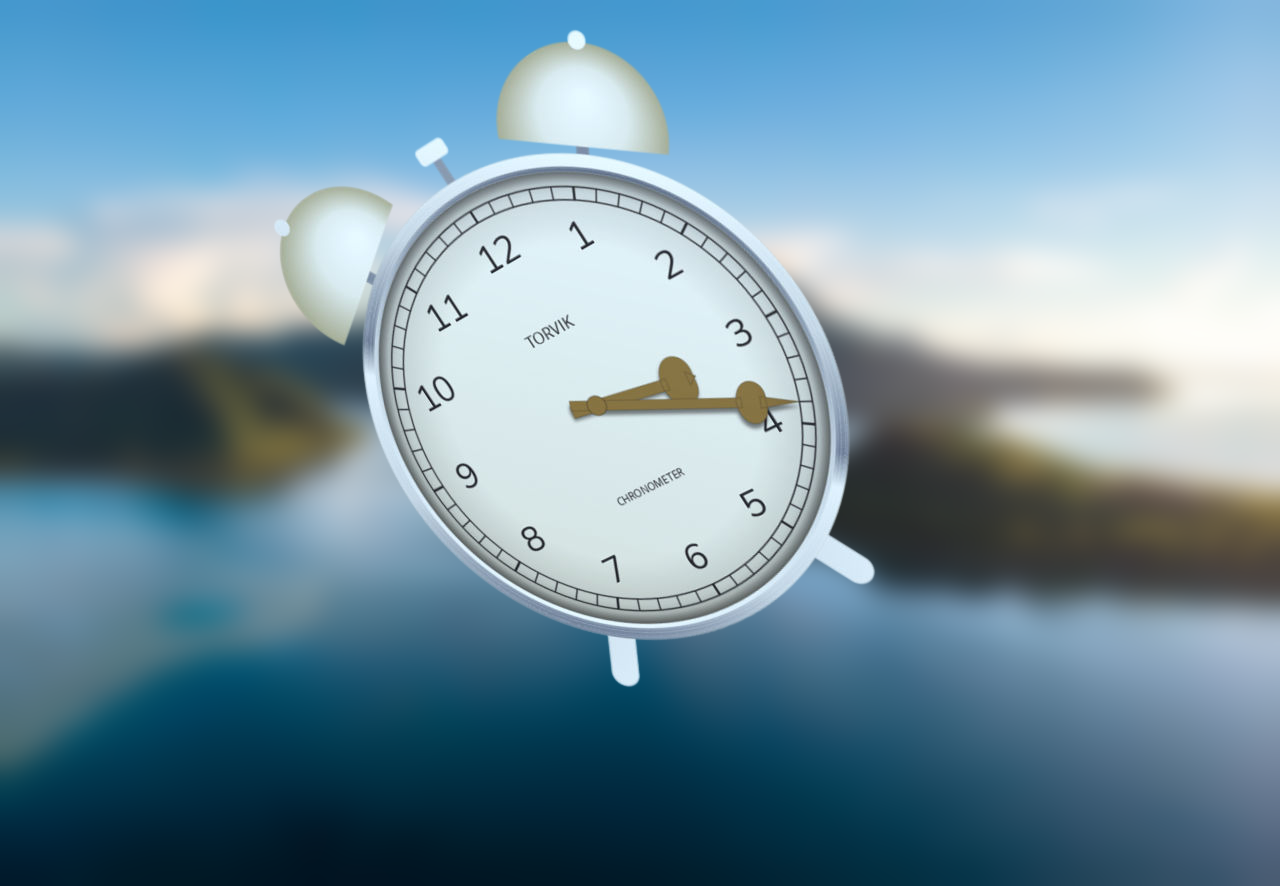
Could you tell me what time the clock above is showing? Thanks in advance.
3:19
